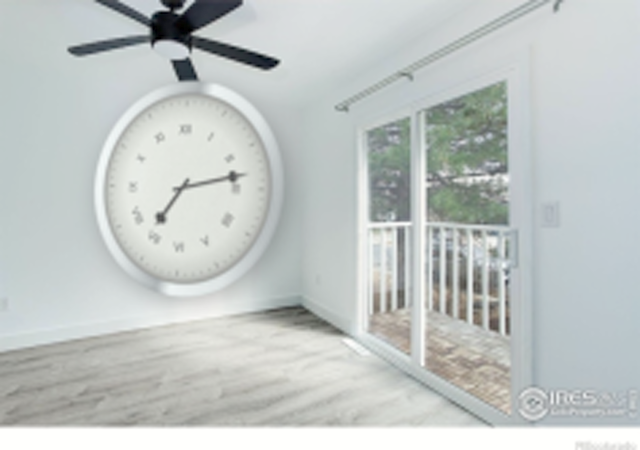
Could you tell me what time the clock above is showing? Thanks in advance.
7:13
